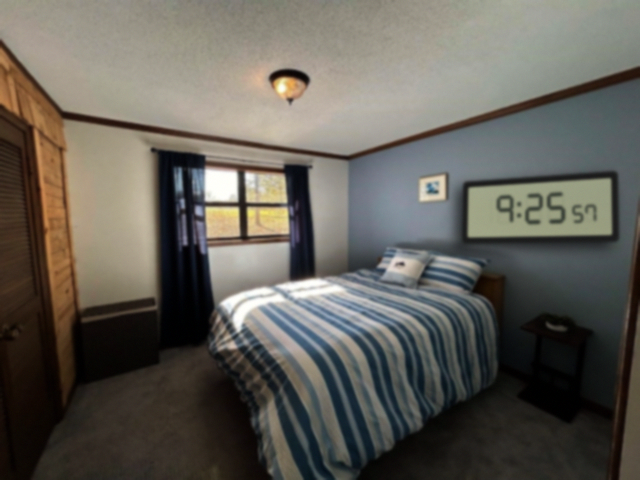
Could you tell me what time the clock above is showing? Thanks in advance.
9:25:57
